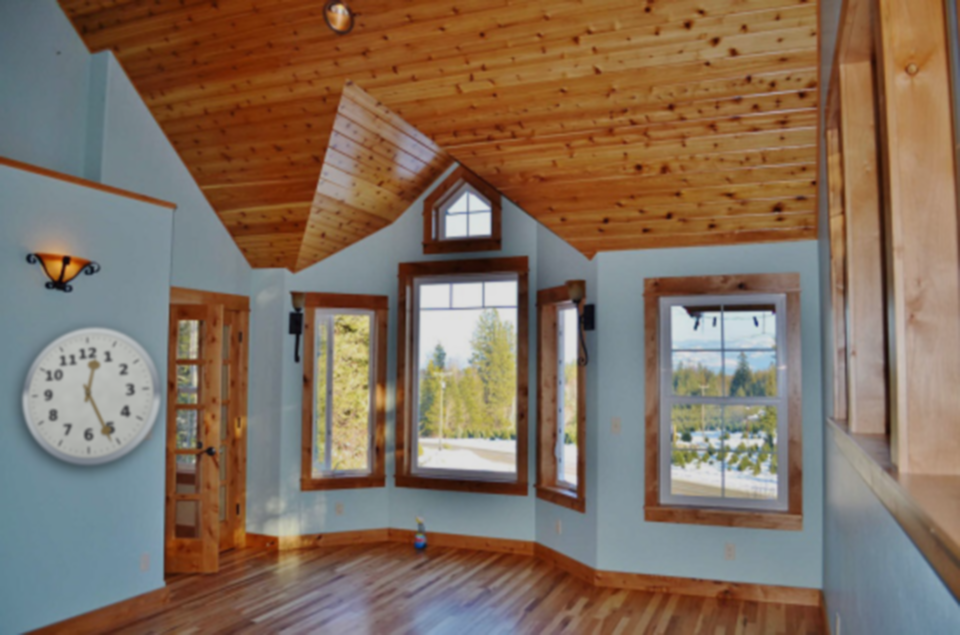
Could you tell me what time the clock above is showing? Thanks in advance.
12:26
